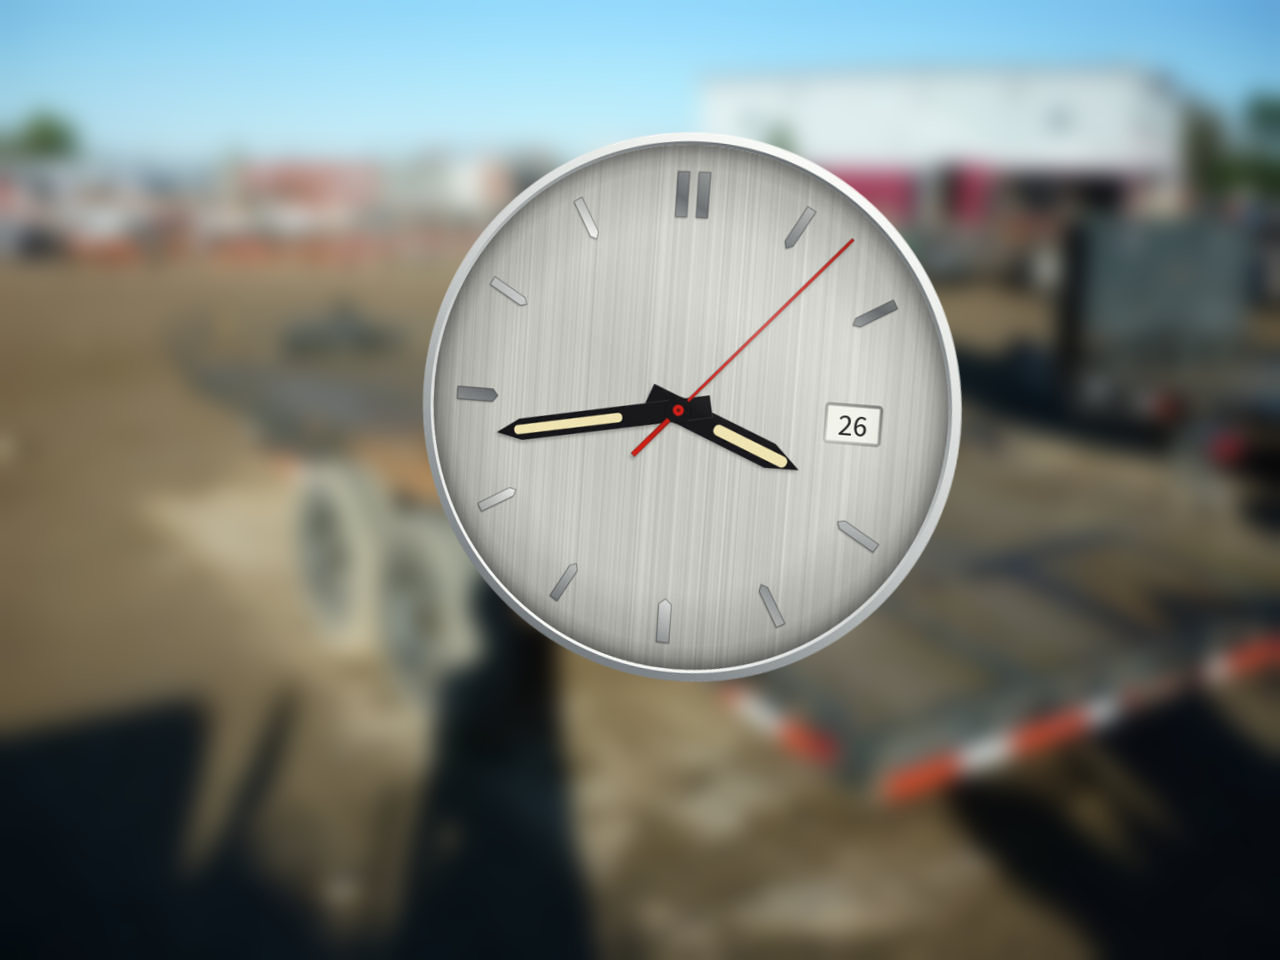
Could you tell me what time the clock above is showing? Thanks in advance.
3:43:07
